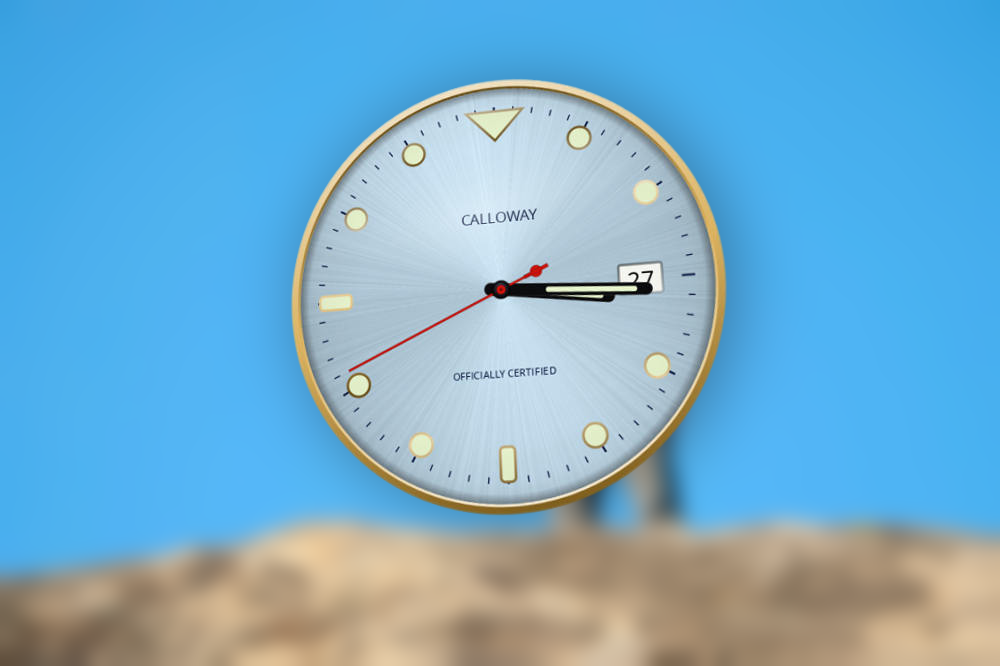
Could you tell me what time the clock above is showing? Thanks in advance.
3:15:41
